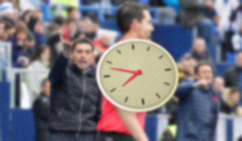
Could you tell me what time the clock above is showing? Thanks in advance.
7:48
